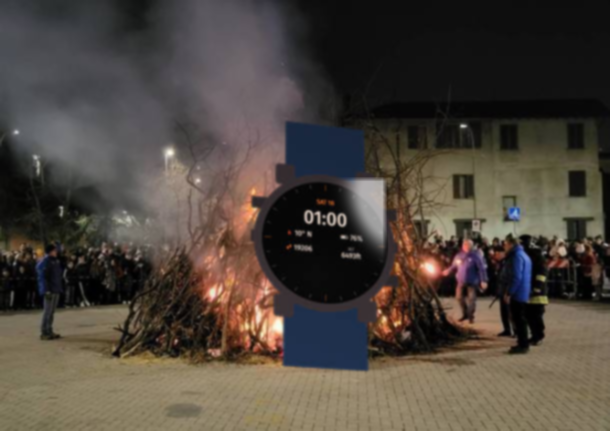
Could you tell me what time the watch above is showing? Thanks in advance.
1:00
